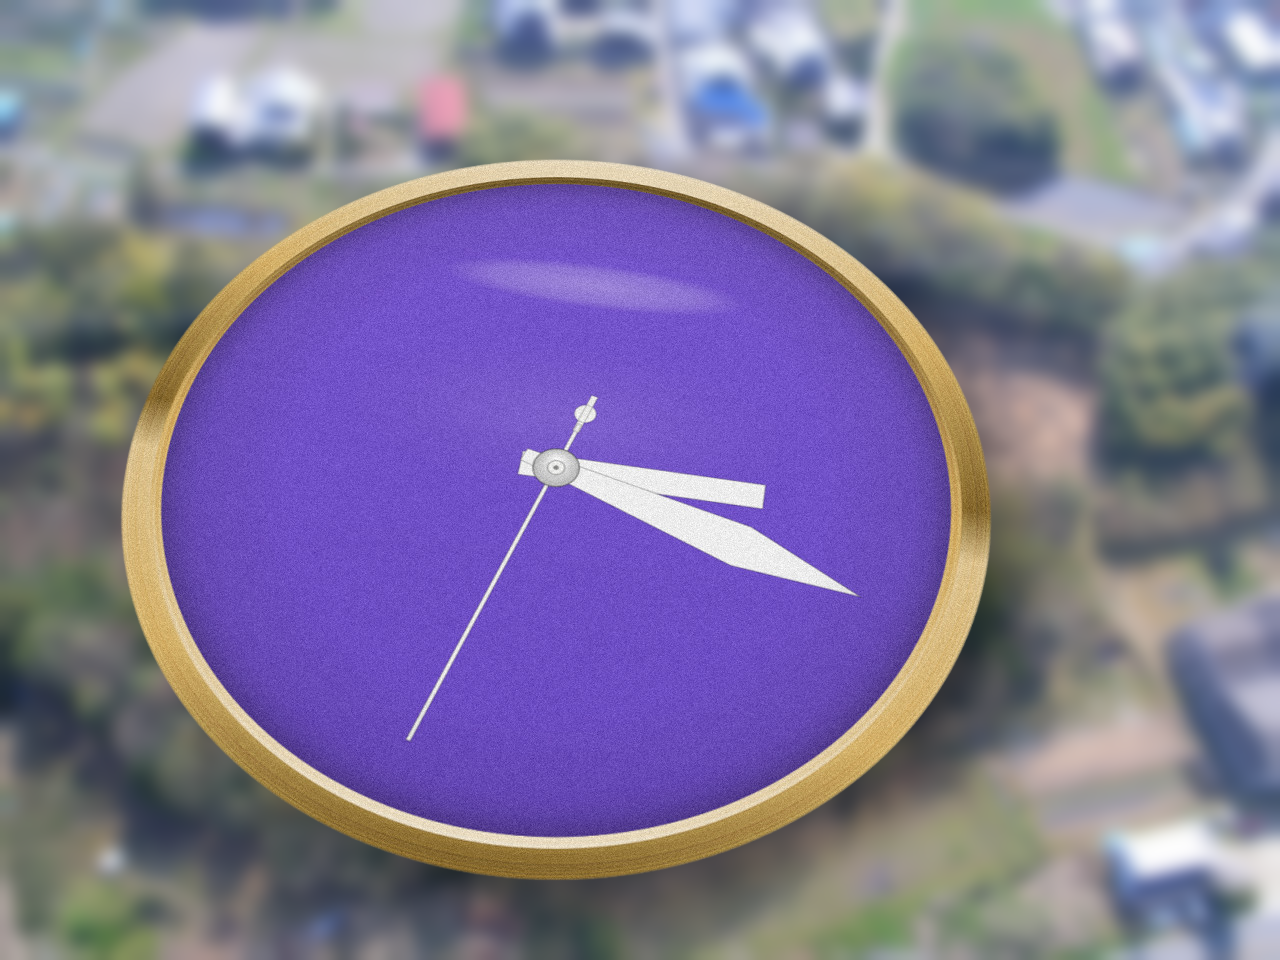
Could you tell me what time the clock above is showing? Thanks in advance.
3:19:34
